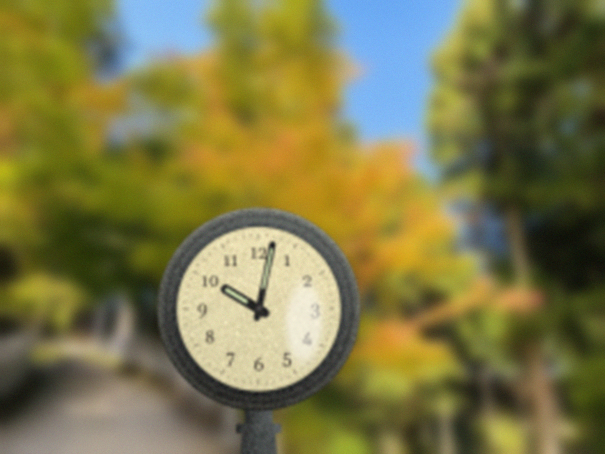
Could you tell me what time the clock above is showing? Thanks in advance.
10:02
